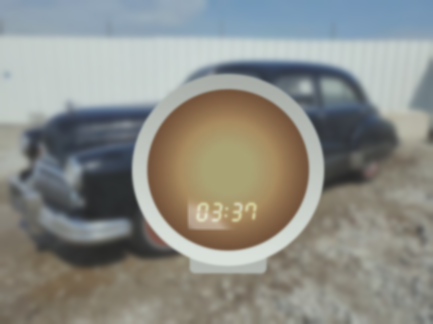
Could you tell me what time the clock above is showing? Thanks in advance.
3:37
